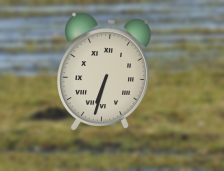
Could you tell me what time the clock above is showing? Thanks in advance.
6:32
